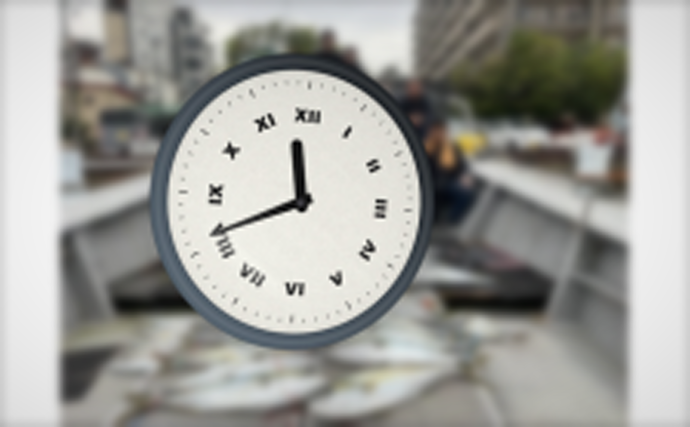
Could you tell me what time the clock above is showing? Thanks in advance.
11:41
